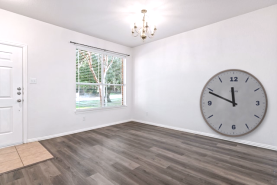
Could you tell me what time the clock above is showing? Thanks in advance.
11:49
